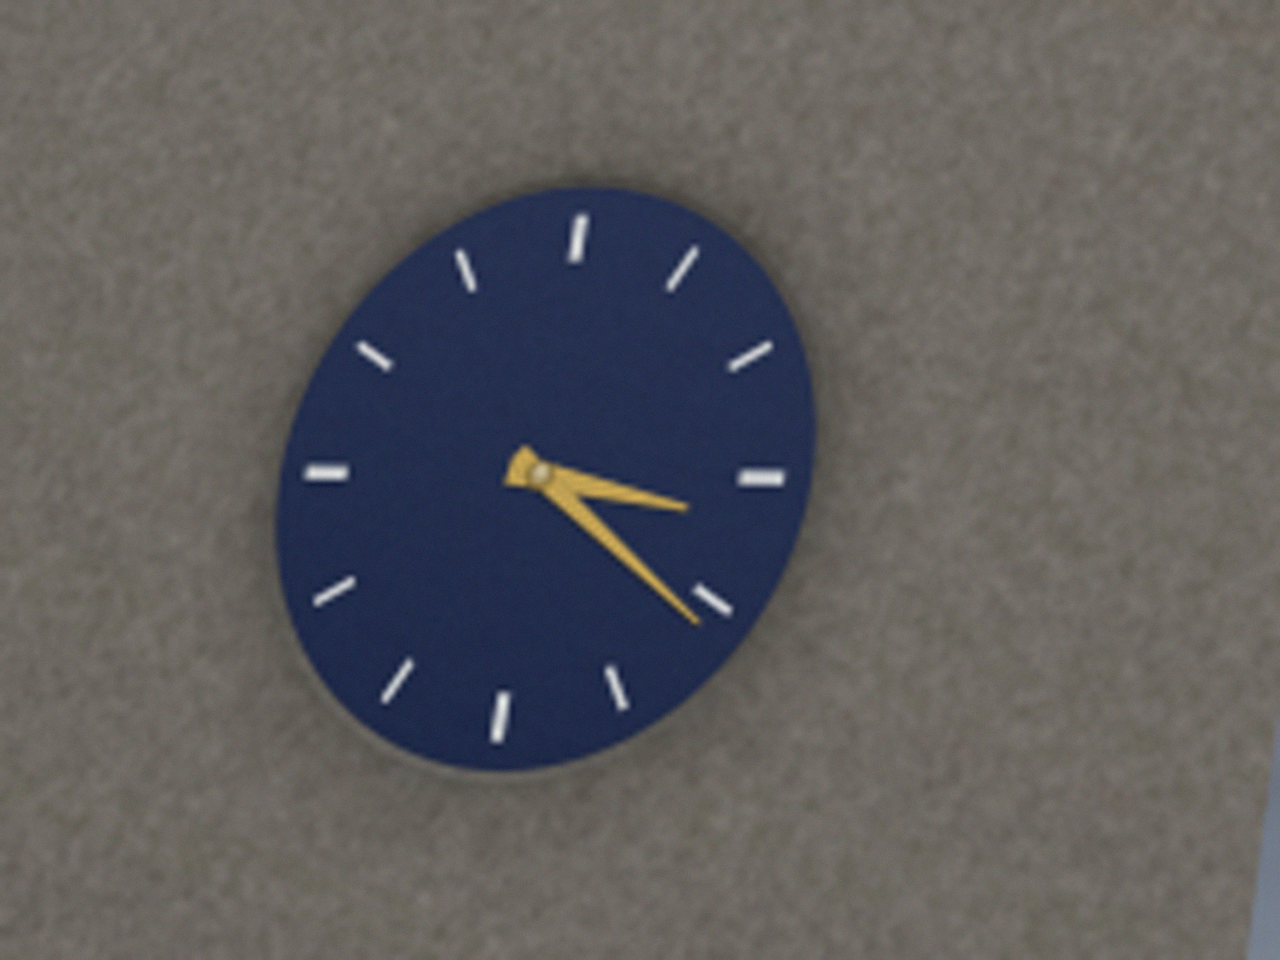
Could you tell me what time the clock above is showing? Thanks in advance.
3:21
